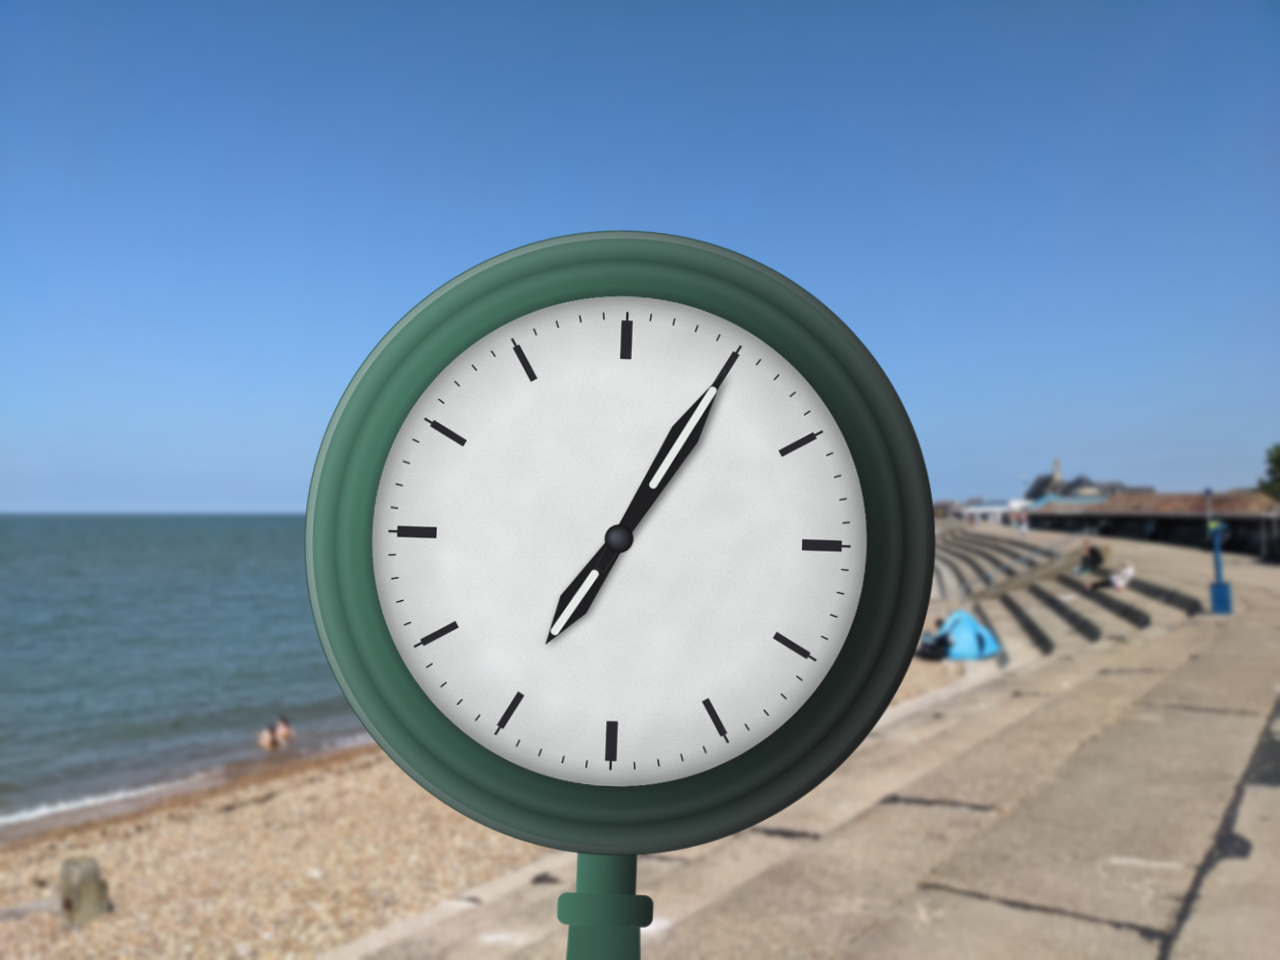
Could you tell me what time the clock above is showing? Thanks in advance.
7:05
